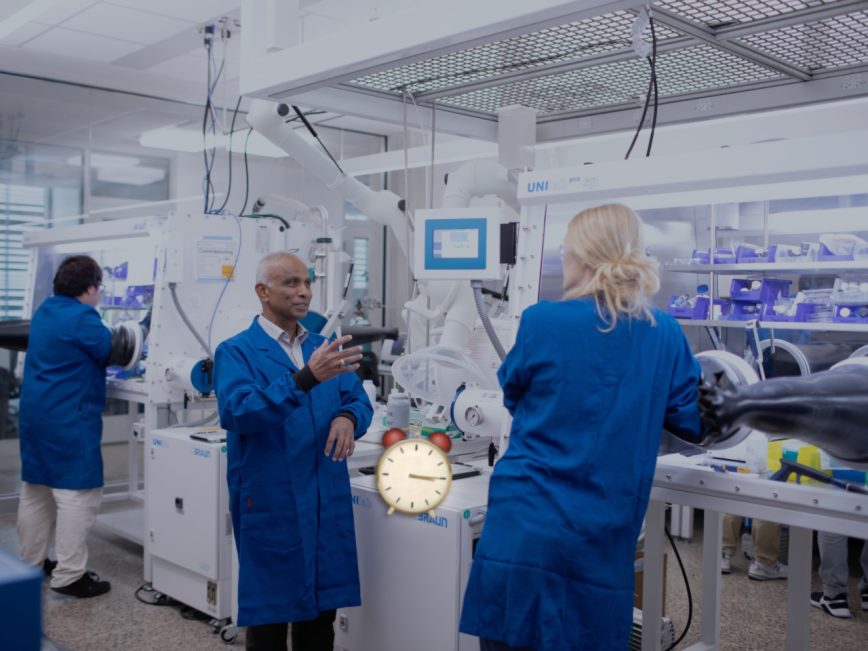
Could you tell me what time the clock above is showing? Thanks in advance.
3:15
